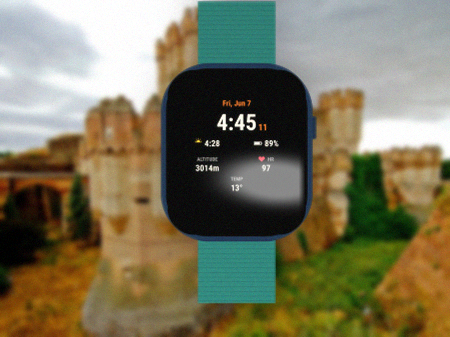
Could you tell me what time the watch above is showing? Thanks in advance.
4:45:11
